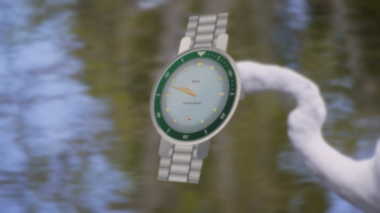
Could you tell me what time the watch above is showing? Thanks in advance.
9:48
